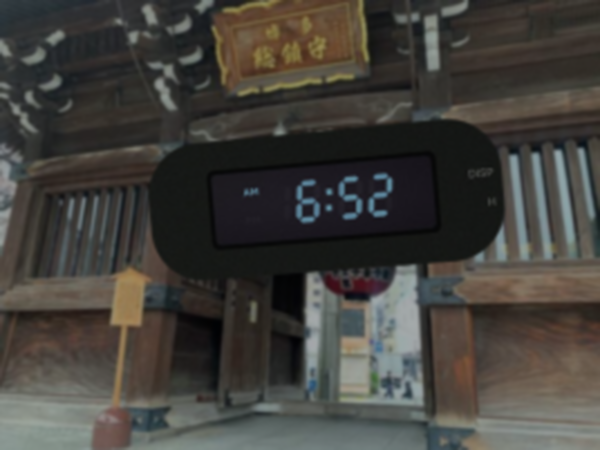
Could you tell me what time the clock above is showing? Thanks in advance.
6:52
